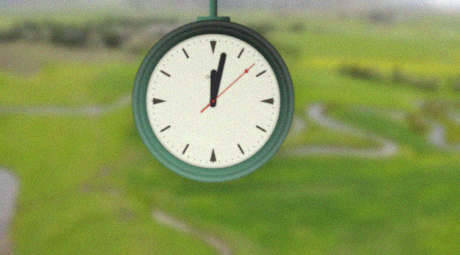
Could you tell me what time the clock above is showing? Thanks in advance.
12:02:08
